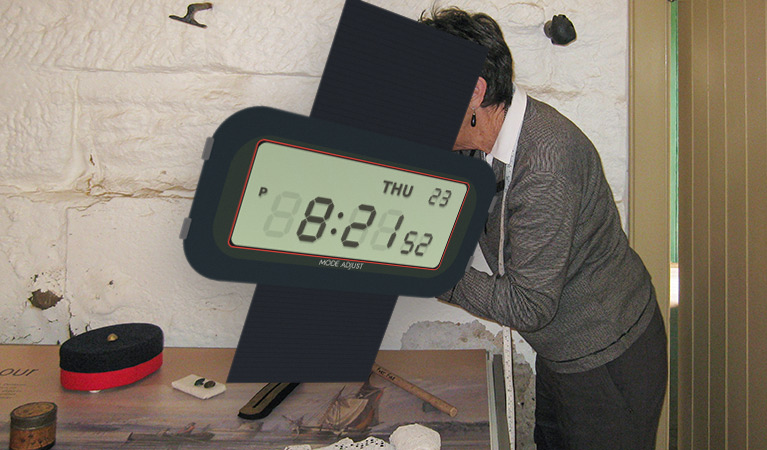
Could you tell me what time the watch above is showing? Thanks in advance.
8:21:52
